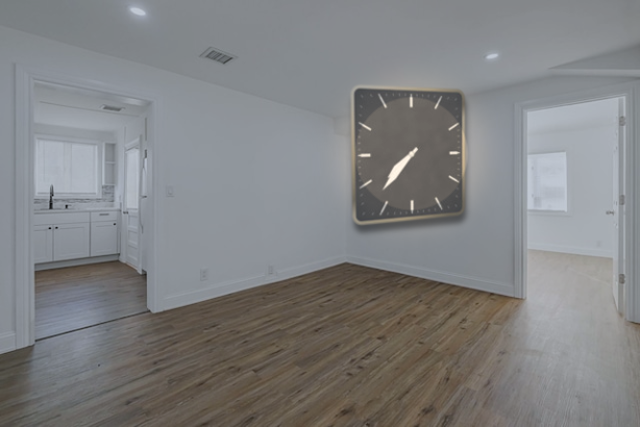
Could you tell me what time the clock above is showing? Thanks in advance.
7:37
